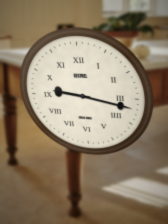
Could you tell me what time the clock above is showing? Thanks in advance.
9:17
